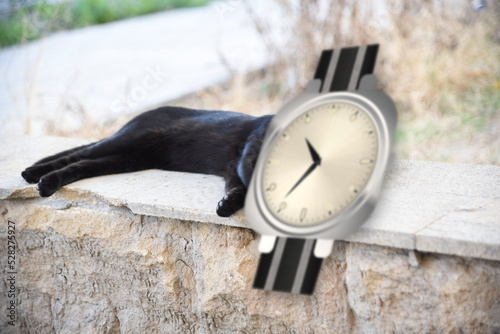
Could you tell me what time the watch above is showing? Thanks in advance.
10:36
